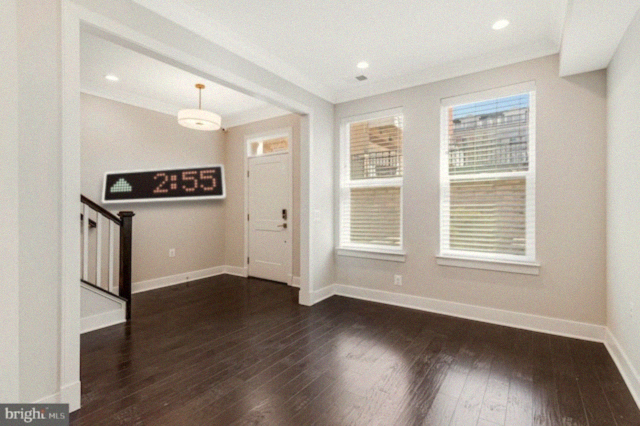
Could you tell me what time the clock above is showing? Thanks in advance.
2:55
